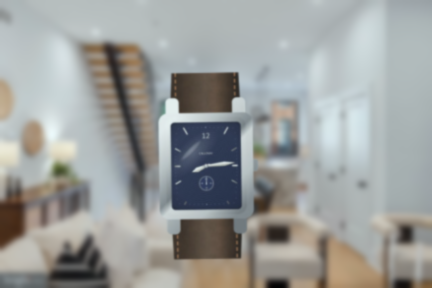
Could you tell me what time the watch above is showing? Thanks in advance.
8:14
